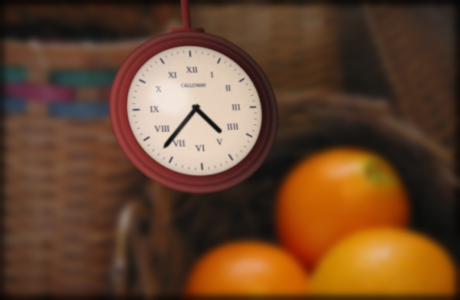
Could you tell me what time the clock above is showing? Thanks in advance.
4:37
